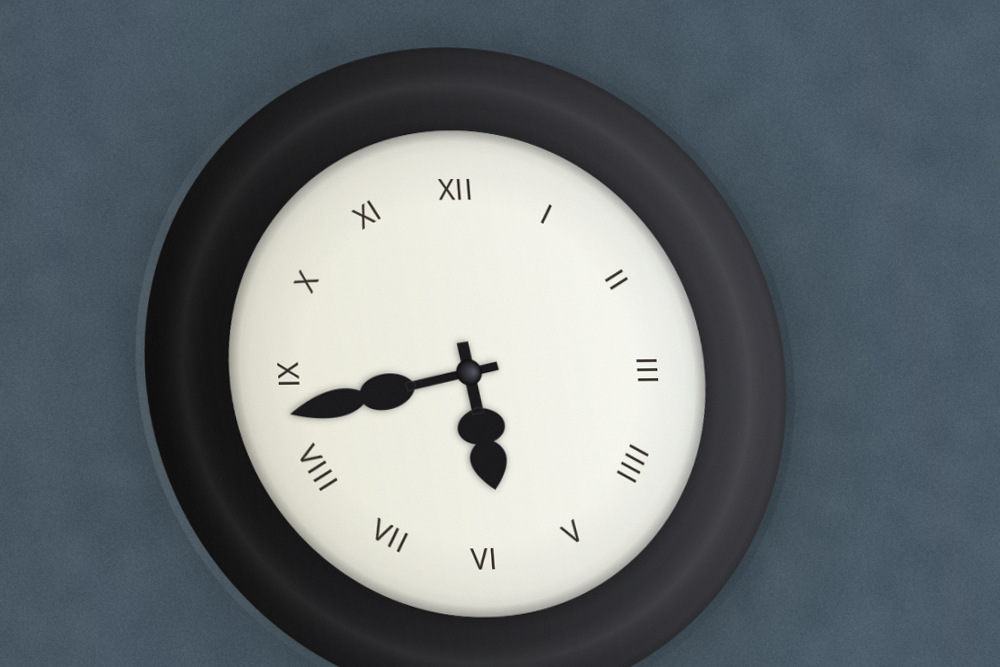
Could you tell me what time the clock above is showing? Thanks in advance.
5:43
